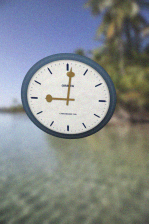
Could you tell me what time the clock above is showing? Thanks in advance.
9:01
